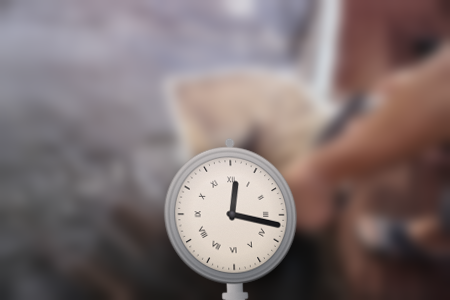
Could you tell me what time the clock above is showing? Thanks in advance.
12:17
